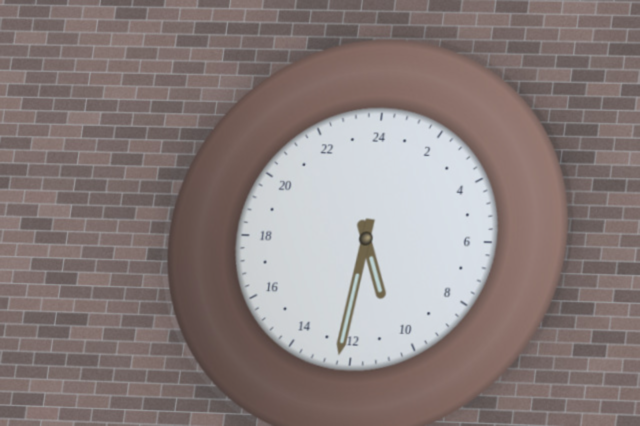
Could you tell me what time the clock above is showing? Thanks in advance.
10:31
